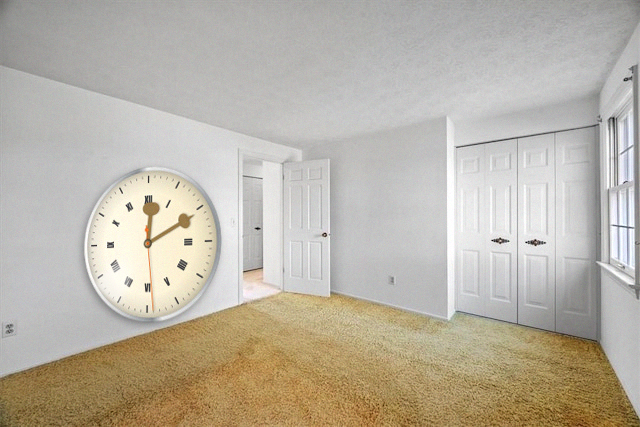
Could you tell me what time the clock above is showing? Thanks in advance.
12:10:29
